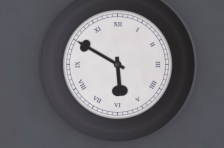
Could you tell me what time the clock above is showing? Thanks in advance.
5:50
